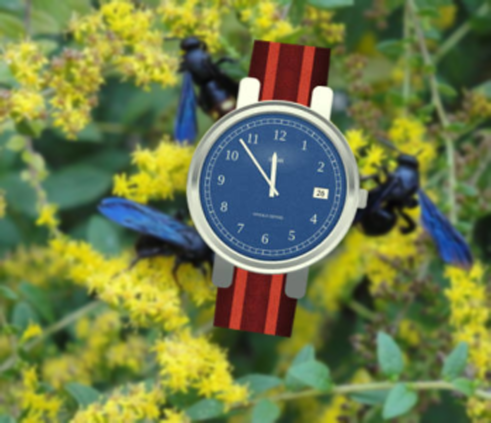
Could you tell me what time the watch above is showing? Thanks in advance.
11:53
